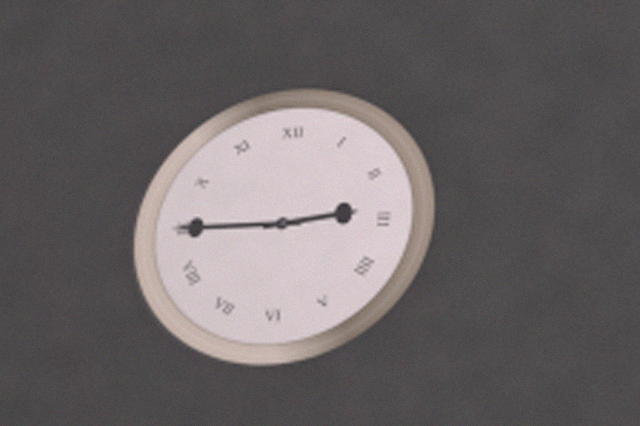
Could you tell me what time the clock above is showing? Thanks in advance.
2:45
